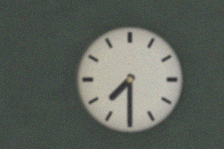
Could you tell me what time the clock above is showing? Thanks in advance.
7:30
